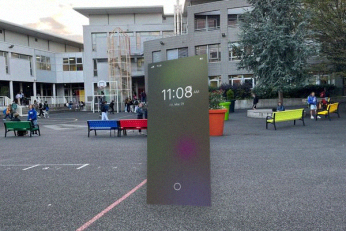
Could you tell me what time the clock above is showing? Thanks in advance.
11:08
